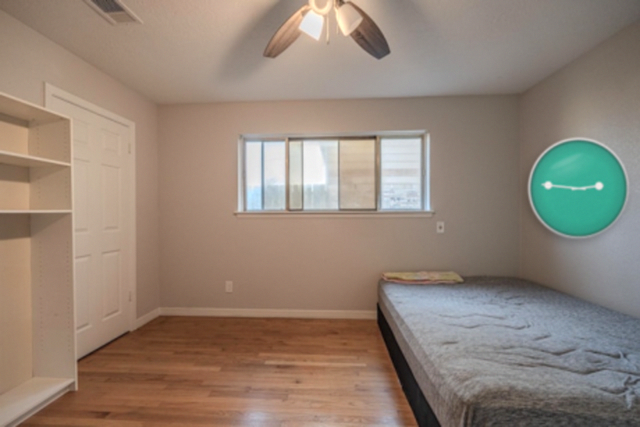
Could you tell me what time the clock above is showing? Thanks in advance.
2:46
